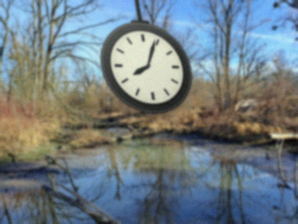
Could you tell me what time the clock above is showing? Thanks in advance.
8:04
